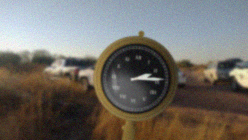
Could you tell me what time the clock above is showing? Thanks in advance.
2:14
